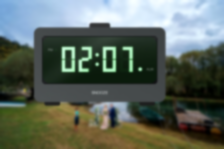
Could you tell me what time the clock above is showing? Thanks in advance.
2:07
